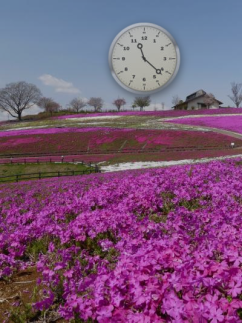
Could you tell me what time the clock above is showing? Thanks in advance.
11:22
